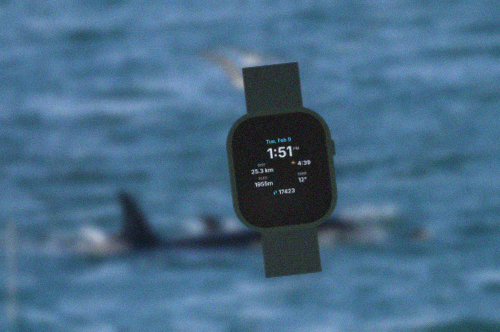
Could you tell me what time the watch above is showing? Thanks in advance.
1:51
